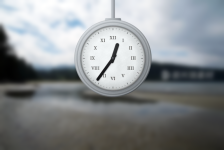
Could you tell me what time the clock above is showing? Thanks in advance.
12:36
